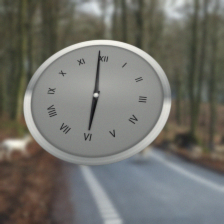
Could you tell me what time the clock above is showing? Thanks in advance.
5:59
